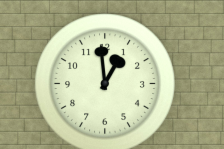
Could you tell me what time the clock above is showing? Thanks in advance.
12:59
